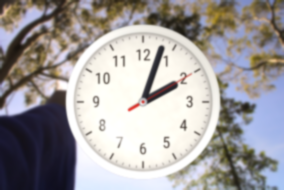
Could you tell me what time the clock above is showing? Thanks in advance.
2:03:10
